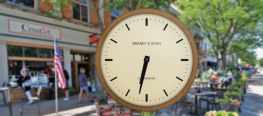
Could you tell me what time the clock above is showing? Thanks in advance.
6:32
